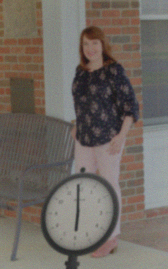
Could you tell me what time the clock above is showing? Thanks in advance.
5:59
